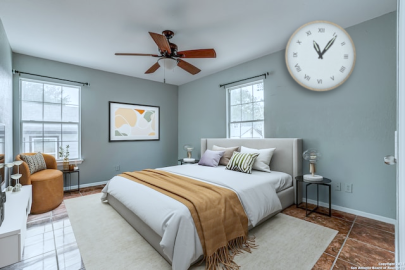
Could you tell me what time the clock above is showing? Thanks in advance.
11:06
